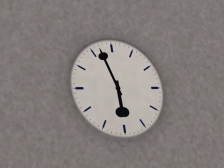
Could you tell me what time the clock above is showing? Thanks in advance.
5:57
